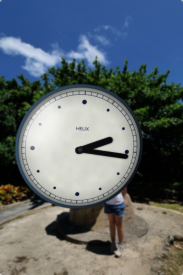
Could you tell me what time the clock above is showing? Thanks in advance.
2:16
